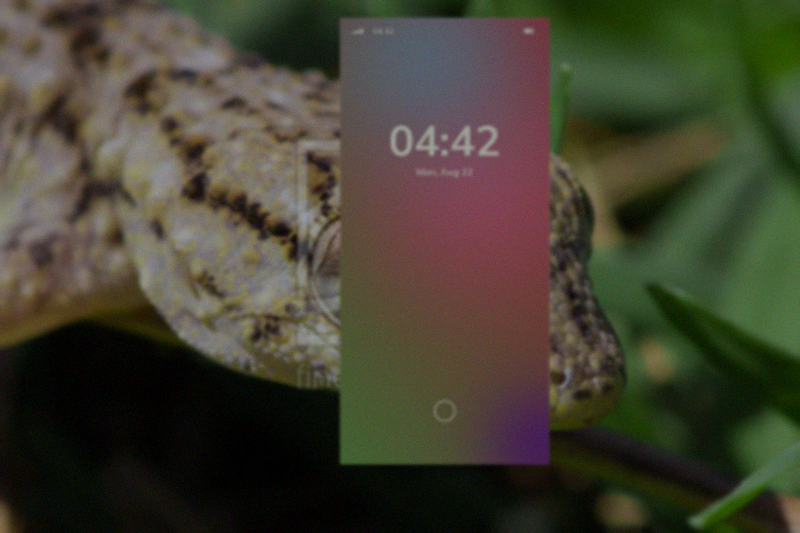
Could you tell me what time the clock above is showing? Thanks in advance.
4:42
